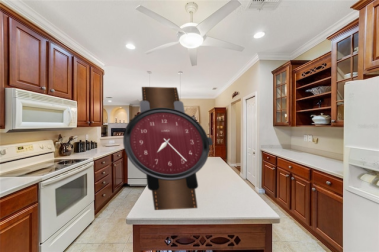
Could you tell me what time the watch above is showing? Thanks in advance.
7:24
